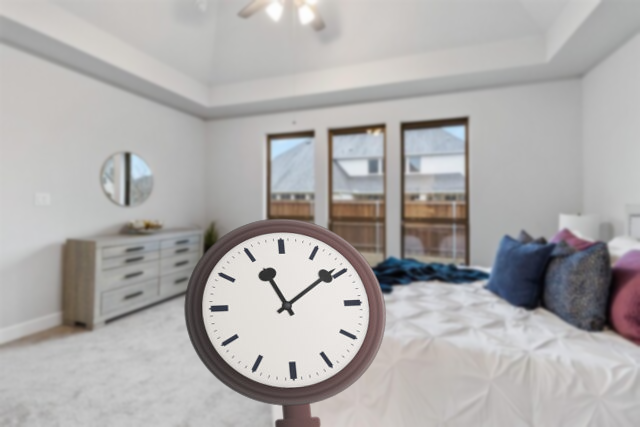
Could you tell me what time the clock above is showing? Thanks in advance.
11:09
